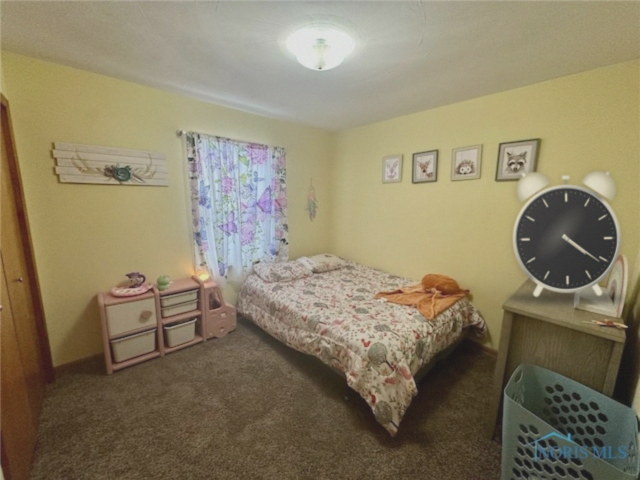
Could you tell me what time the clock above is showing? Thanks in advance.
4:21
